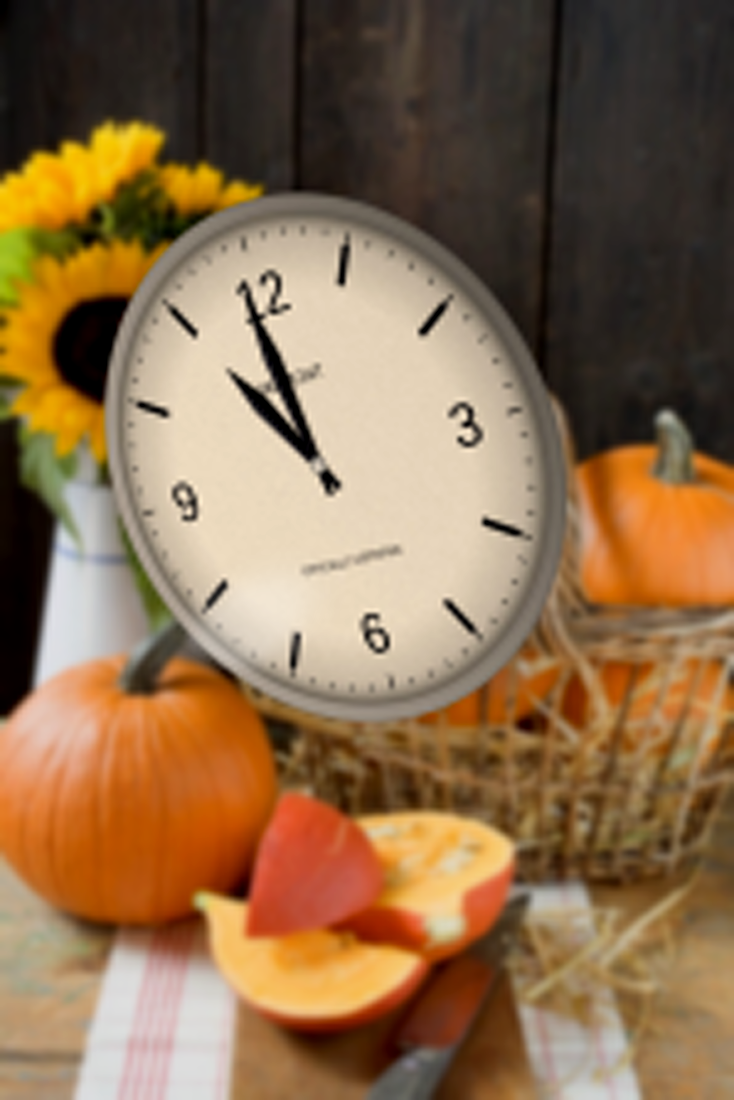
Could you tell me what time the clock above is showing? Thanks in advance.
10:59
